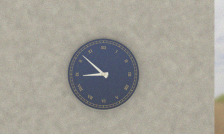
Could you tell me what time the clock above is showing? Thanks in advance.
8:52
